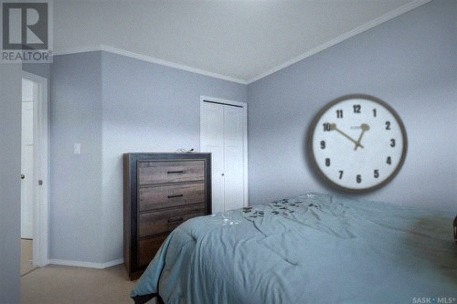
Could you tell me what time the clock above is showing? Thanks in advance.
12:51
